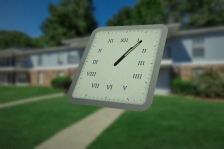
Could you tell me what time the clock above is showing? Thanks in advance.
1:06
